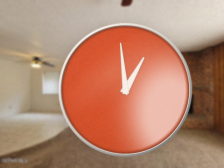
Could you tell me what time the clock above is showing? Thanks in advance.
12:59
